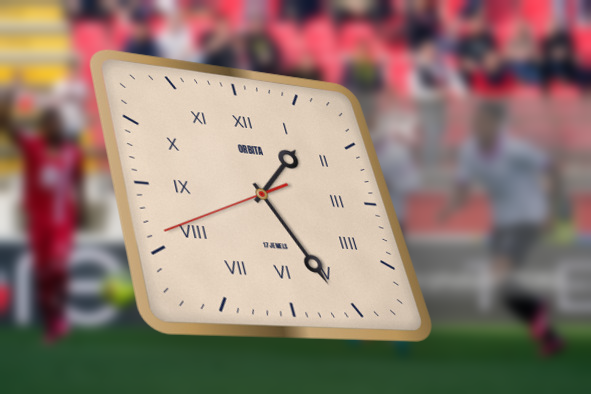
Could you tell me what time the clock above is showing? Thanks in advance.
1:25:41
